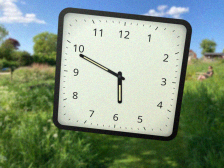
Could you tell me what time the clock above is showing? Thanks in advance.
5:49
